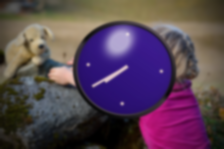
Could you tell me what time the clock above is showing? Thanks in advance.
7:39
